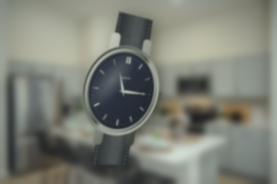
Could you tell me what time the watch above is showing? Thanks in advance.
11:15
